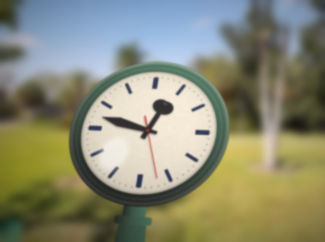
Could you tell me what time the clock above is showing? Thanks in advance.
12:47:27
